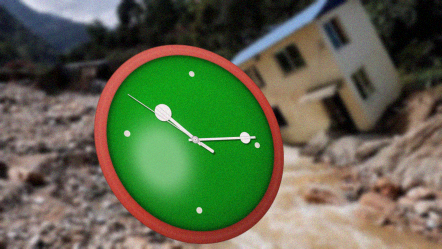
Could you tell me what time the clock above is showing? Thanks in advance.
10:13:50
